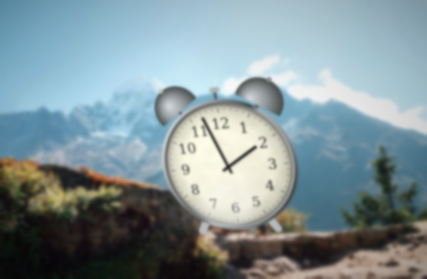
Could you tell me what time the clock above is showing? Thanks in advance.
1:57
